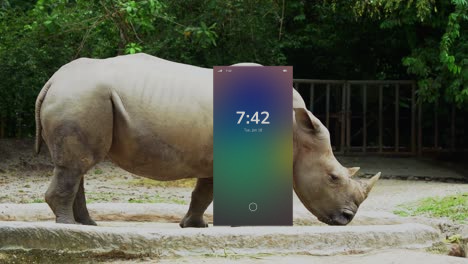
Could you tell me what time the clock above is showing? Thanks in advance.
7:42
